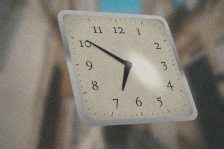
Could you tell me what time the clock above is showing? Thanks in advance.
6:51
